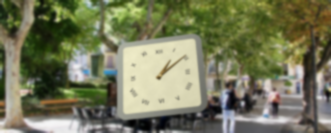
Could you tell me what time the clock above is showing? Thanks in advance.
1:09
